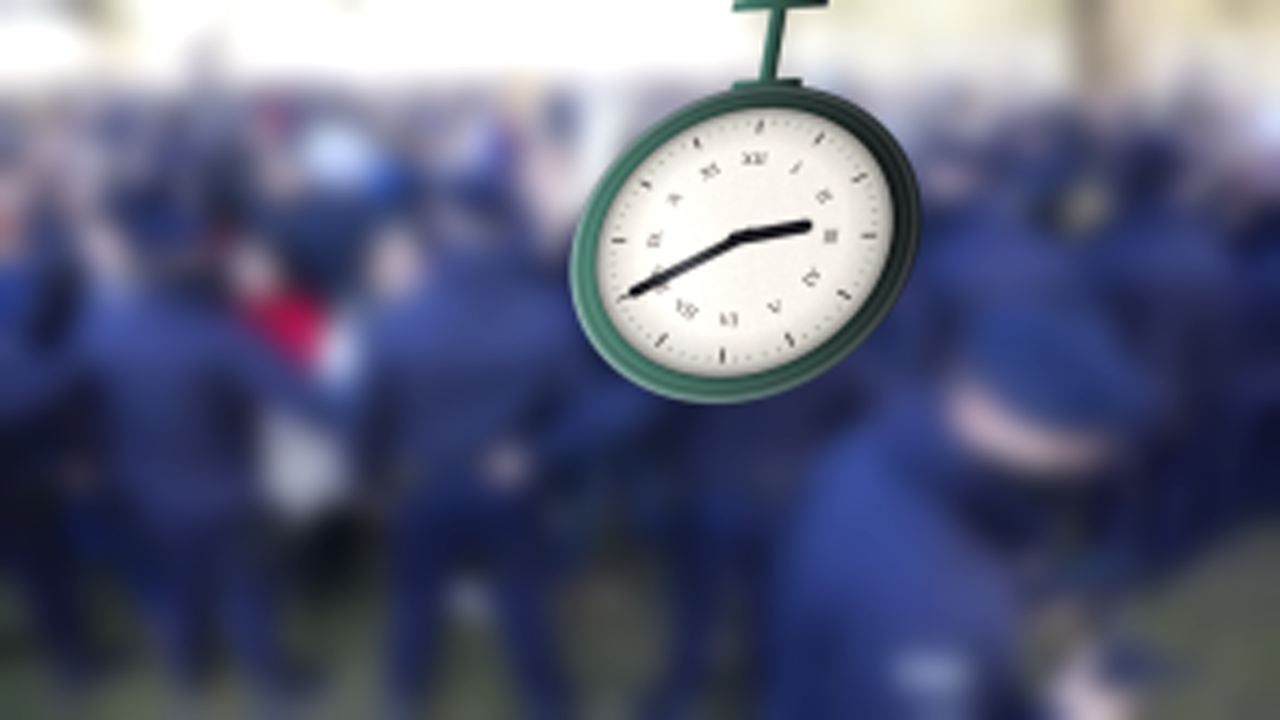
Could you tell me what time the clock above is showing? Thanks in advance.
2:40
